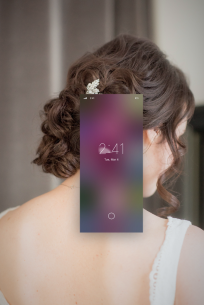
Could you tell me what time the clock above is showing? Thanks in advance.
2:41
